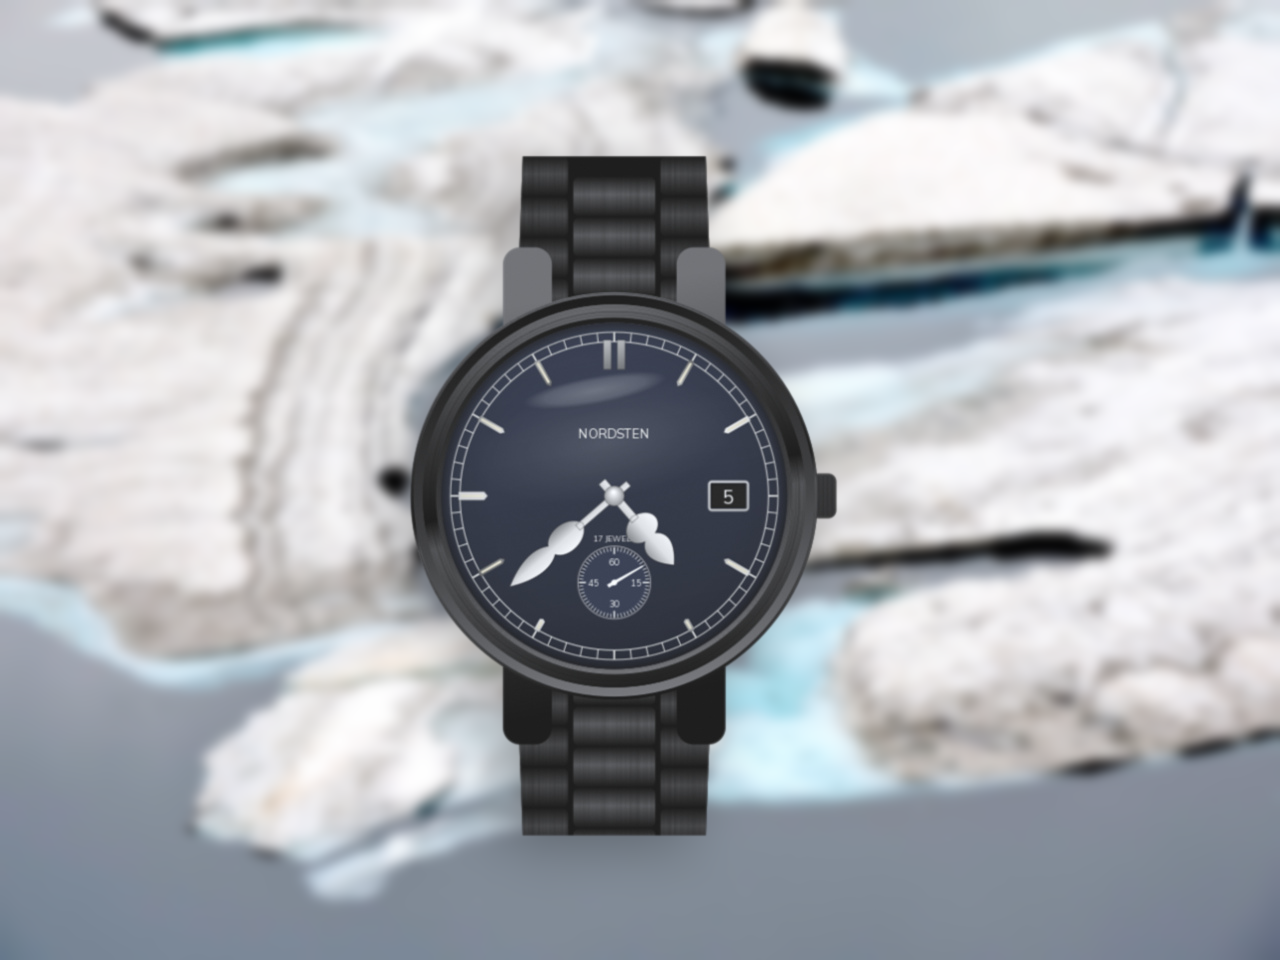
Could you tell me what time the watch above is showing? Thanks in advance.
4:38:10
